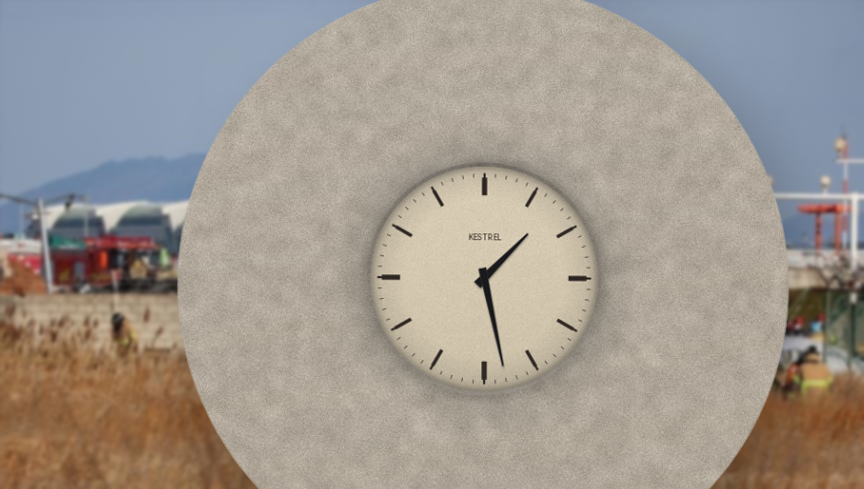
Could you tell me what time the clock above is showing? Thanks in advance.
1:28
